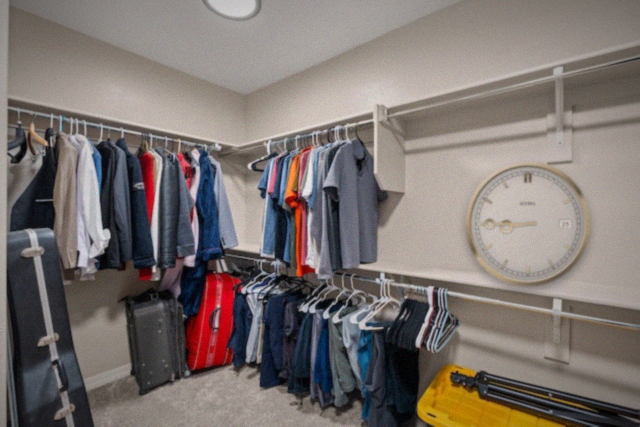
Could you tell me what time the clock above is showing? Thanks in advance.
8:45
